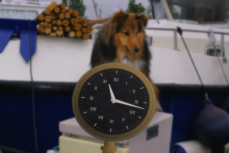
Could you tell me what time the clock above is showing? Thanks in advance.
11:17
